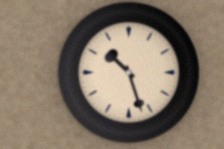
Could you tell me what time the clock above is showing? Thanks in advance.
10:27
